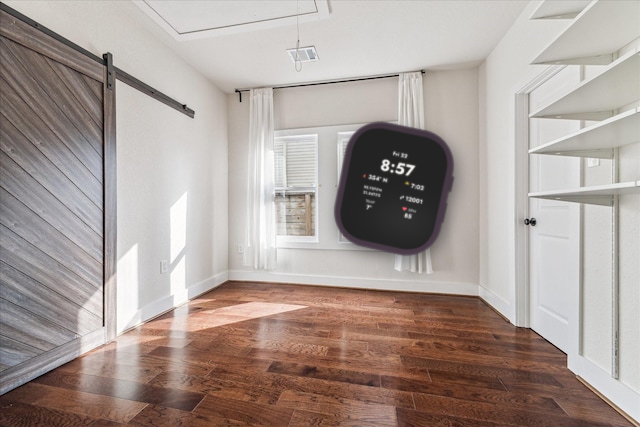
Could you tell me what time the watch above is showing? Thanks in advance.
8:57
